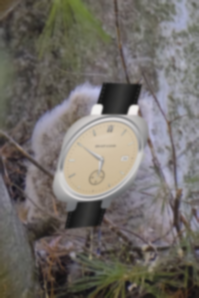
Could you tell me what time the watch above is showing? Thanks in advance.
5:50
